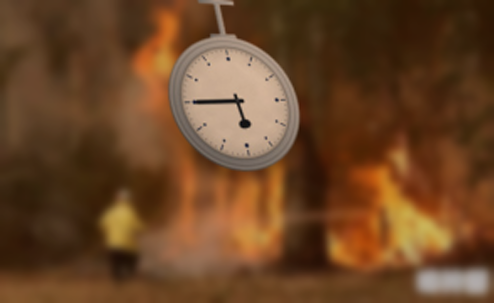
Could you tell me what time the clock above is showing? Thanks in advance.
5:45
